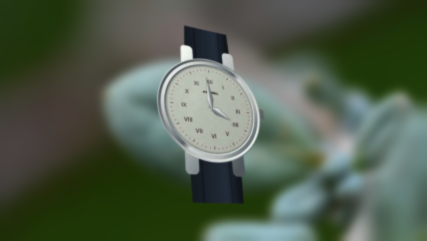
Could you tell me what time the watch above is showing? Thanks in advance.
3:59
